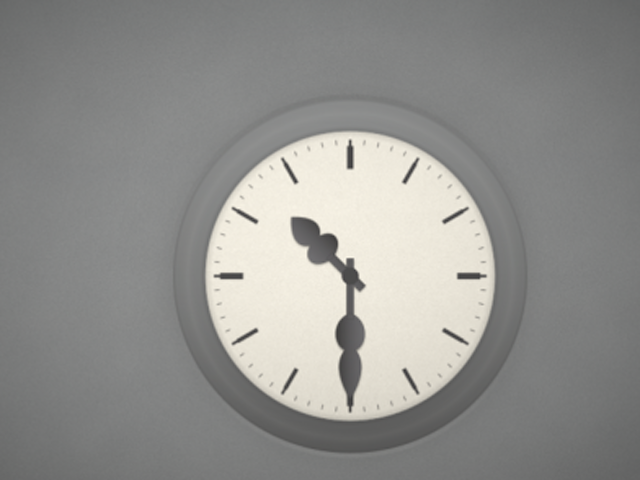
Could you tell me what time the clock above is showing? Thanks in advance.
10:30
